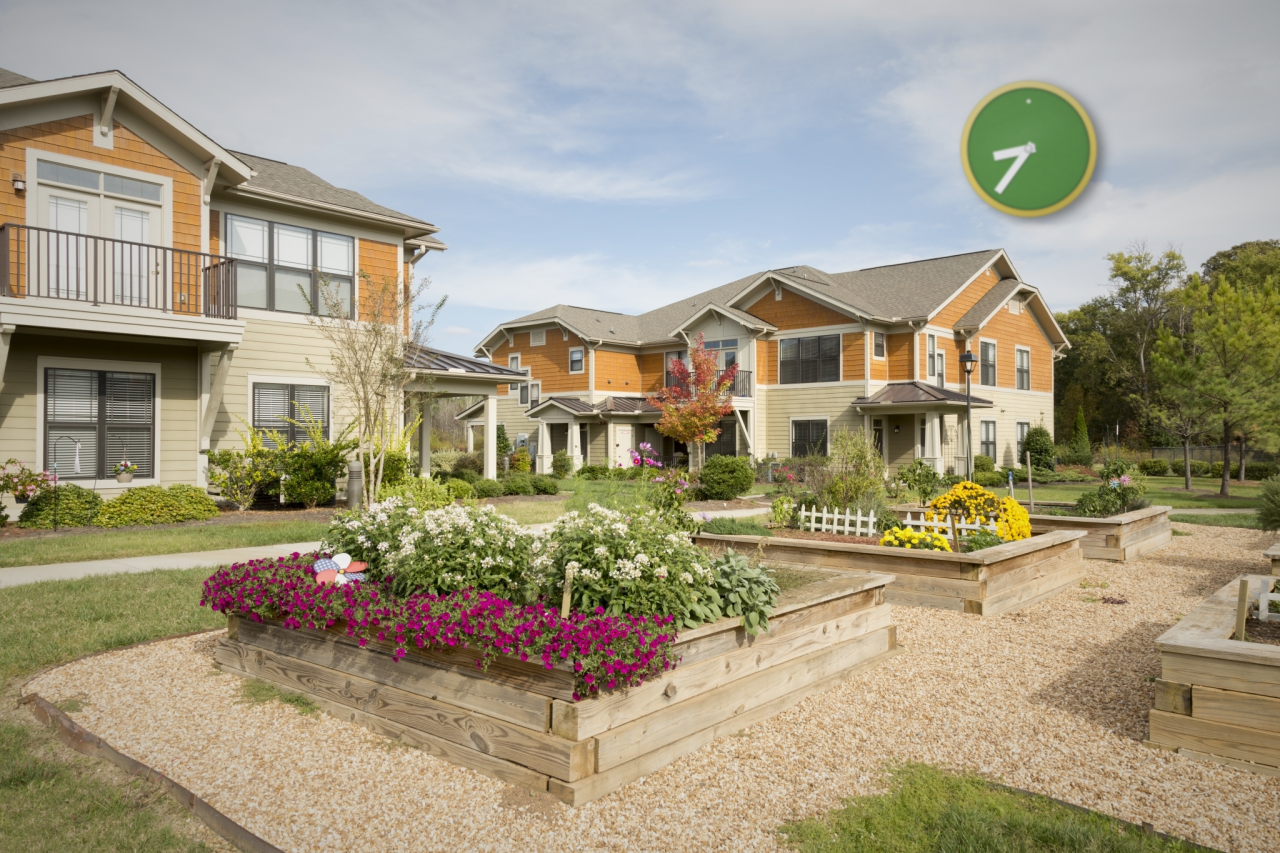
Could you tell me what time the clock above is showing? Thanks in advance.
8:36
